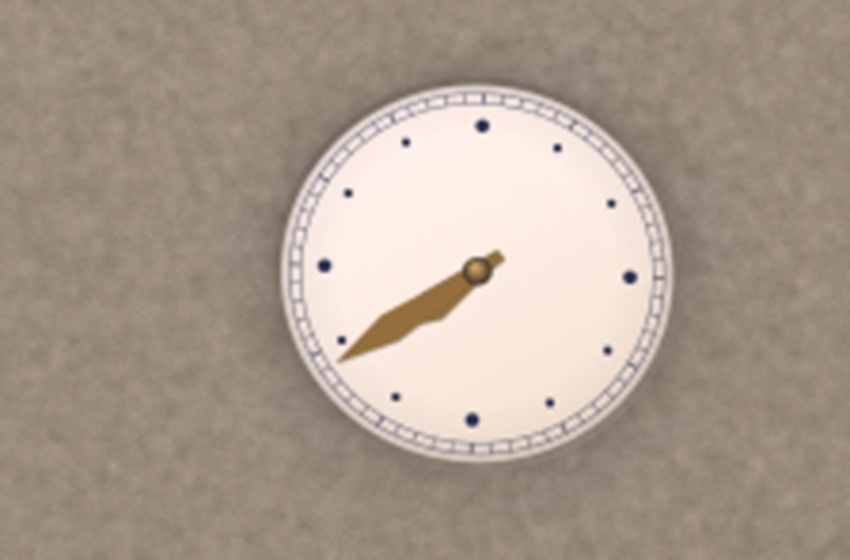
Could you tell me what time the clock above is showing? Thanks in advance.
7:39
